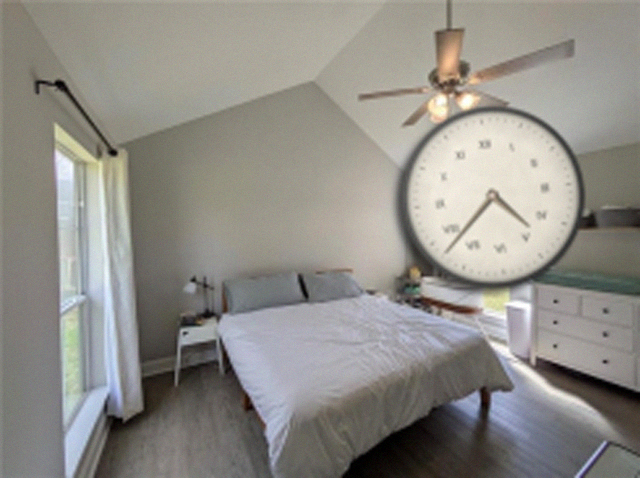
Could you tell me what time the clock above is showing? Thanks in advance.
4:38
